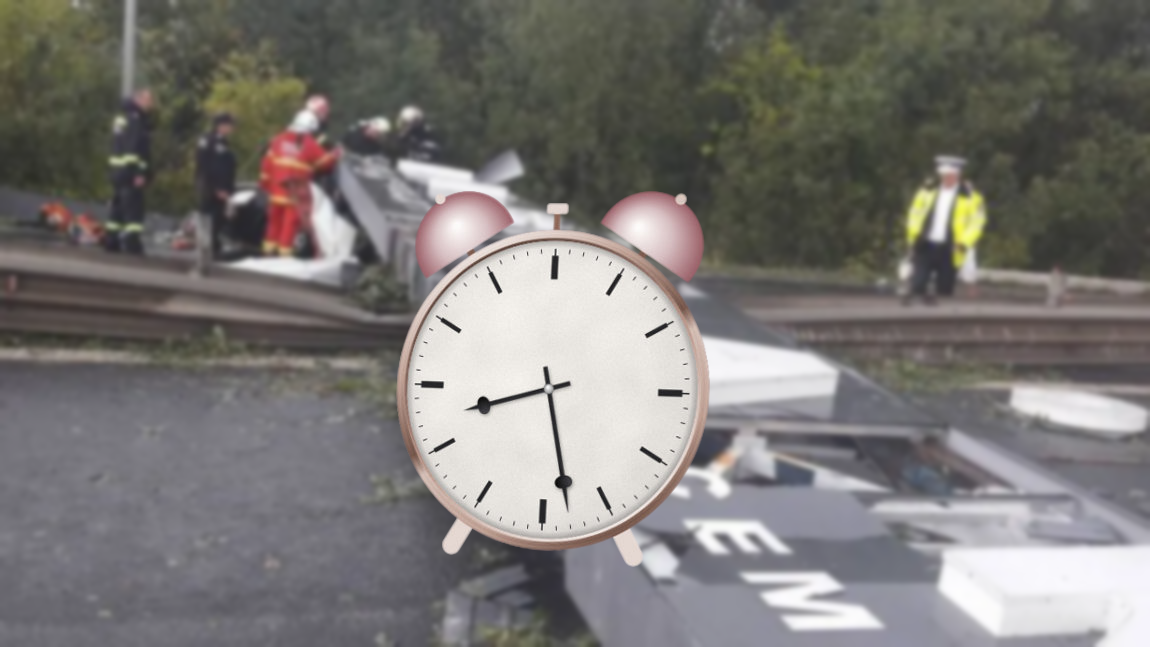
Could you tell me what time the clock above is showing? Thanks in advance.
8:28
